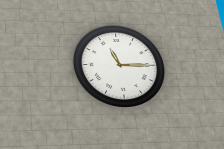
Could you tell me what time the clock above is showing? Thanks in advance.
11:15
